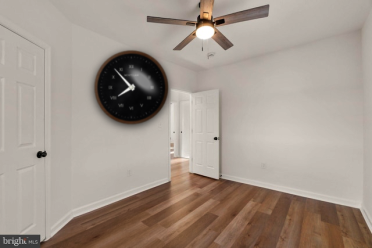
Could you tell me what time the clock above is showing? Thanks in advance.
7:53
